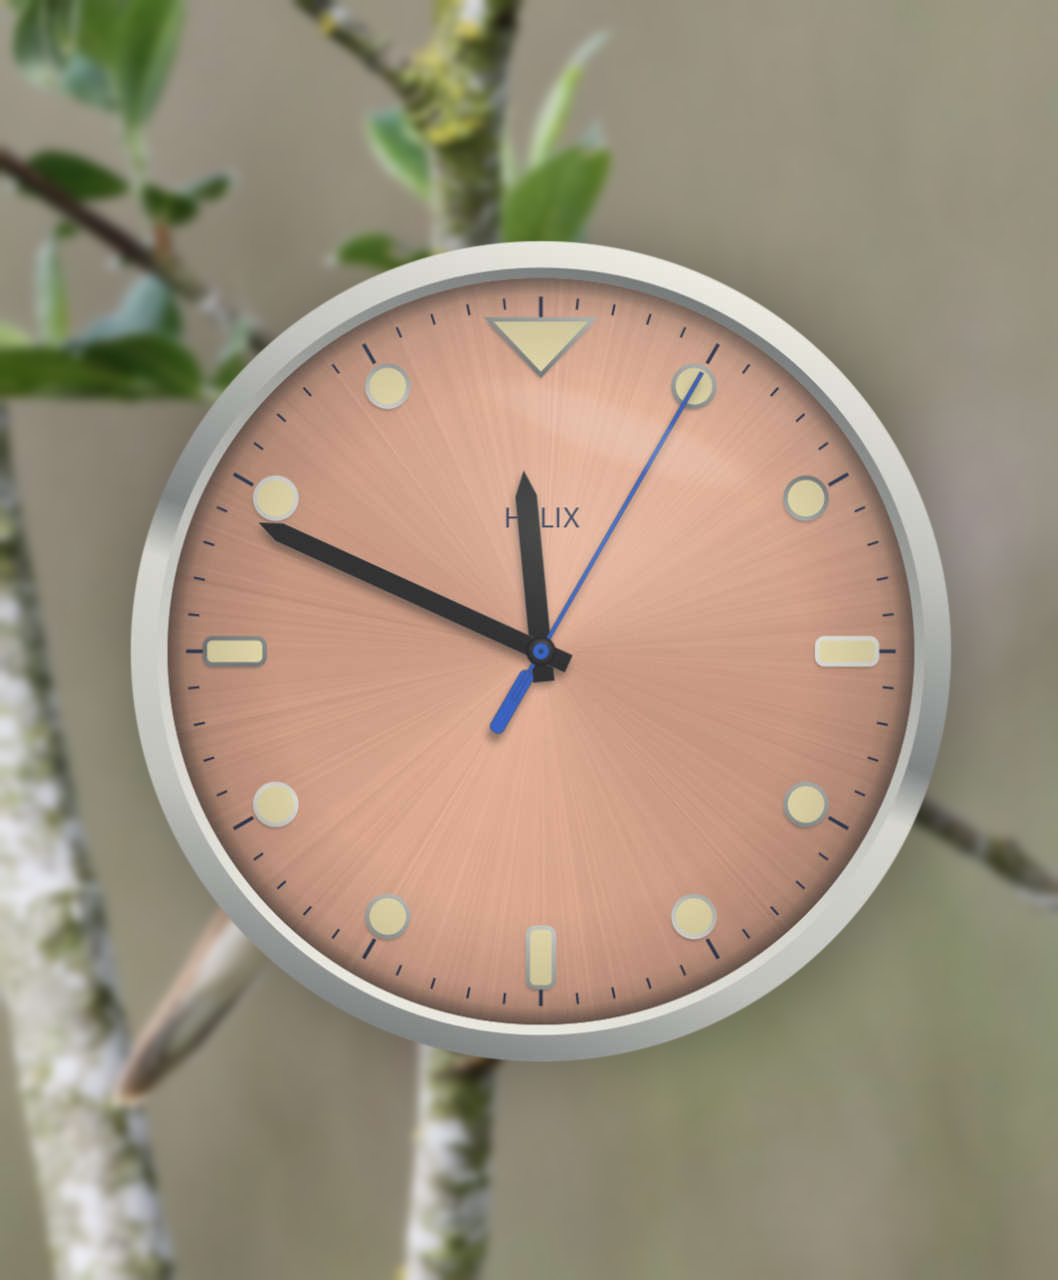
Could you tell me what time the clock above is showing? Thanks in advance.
11:49:05
